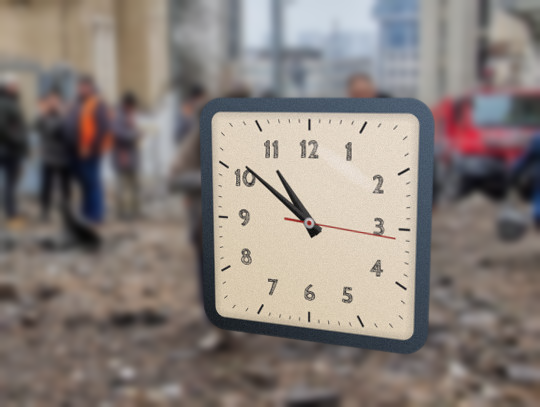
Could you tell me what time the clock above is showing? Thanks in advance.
10:51:16
